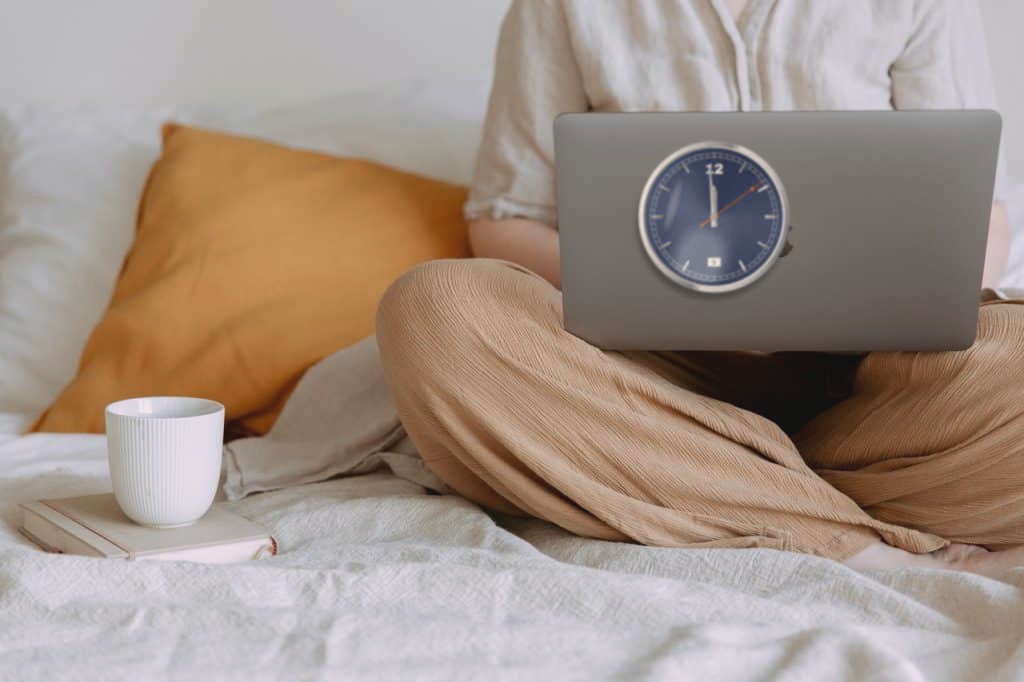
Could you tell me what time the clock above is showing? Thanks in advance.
11:59:09
